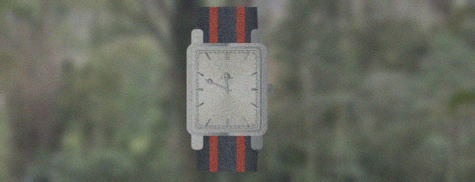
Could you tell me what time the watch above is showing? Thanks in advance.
11:49
